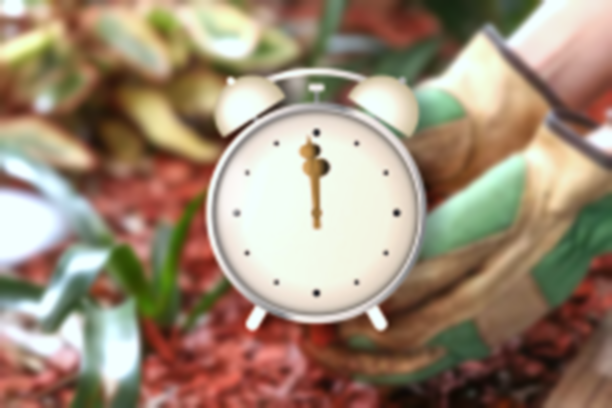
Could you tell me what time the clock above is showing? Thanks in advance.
11:59
